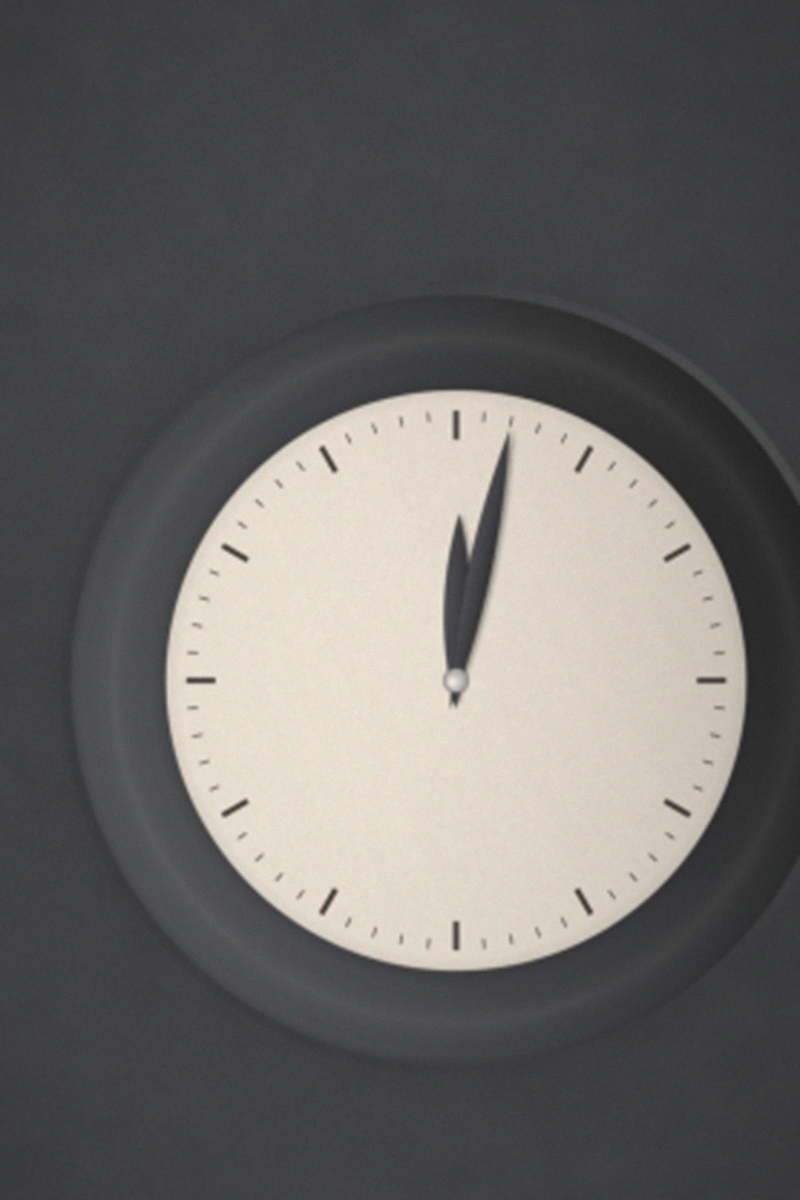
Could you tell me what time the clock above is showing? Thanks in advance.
12:02
